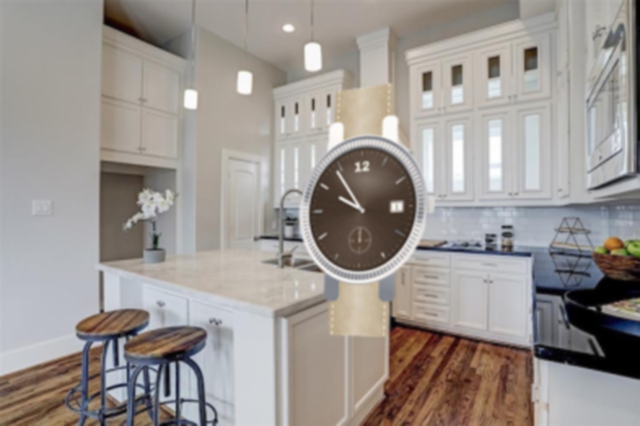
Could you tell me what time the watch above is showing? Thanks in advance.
9:54
